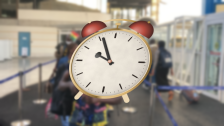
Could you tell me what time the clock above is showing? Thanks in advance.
9:56
